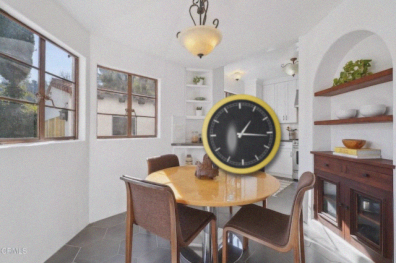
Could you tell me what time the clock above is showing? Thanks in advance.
1:16
